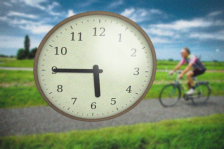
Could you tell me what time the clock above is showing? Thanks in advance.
5:45
